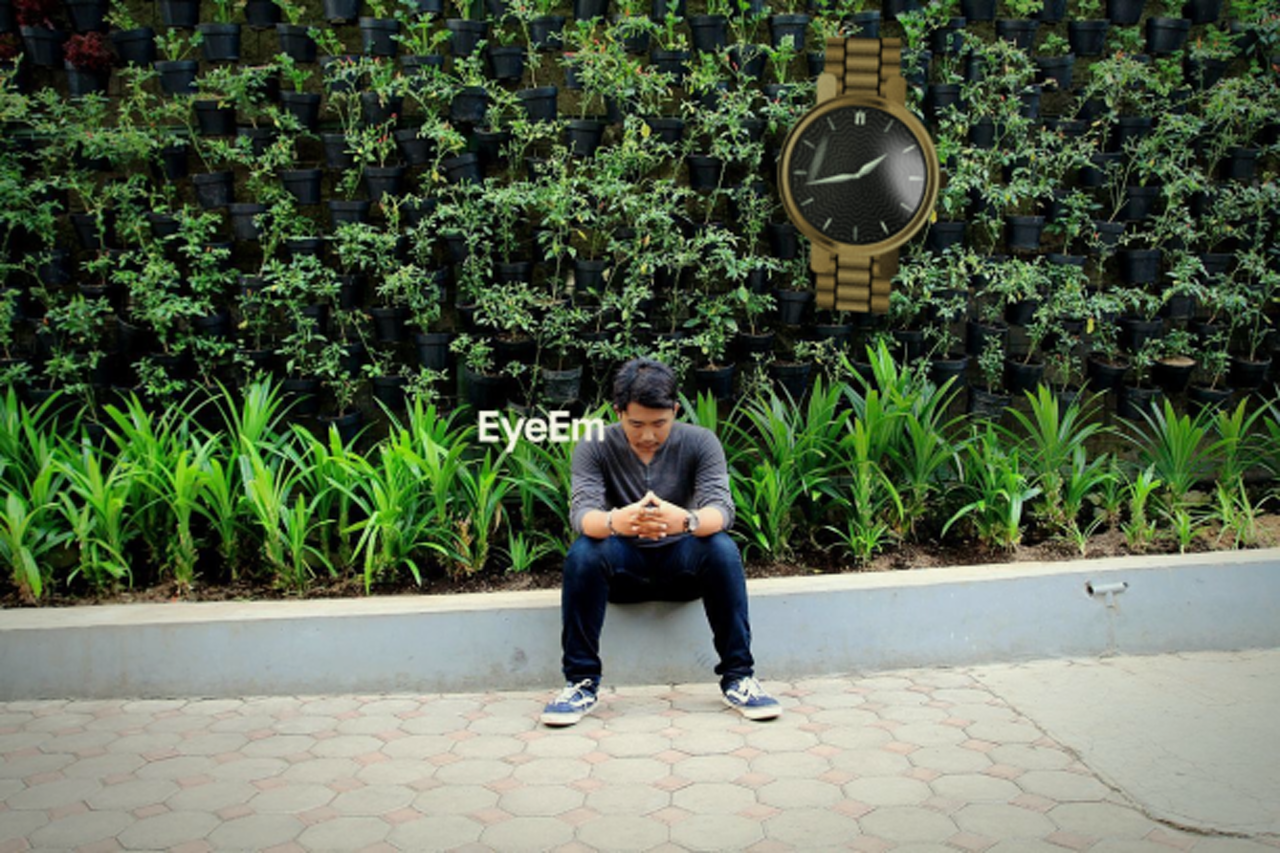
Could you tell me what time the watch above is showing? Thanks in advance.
1:43
